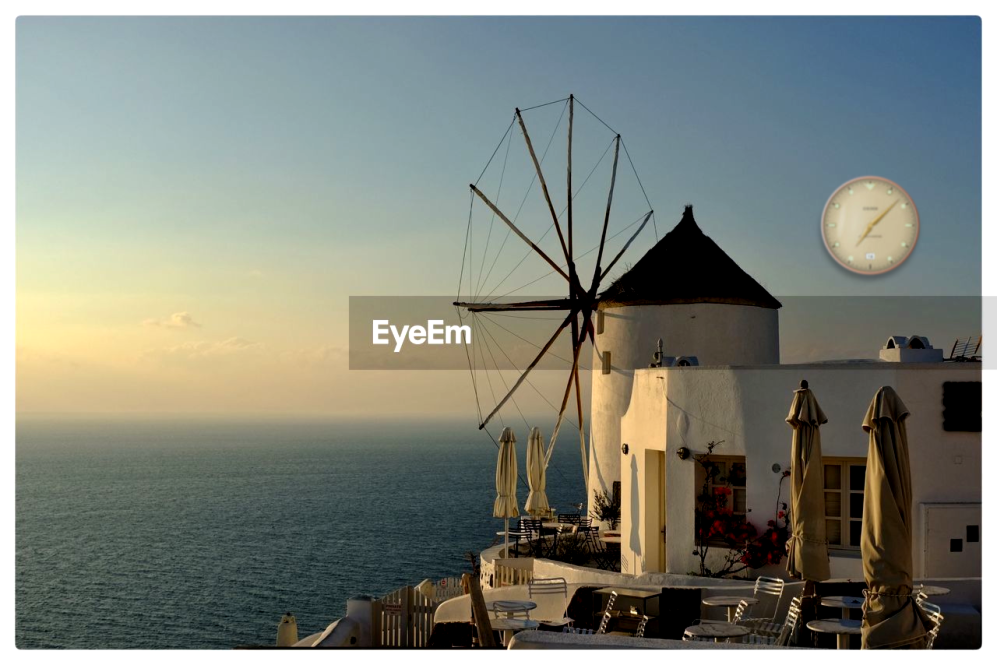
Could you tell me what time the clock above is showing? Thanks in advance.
7:08
